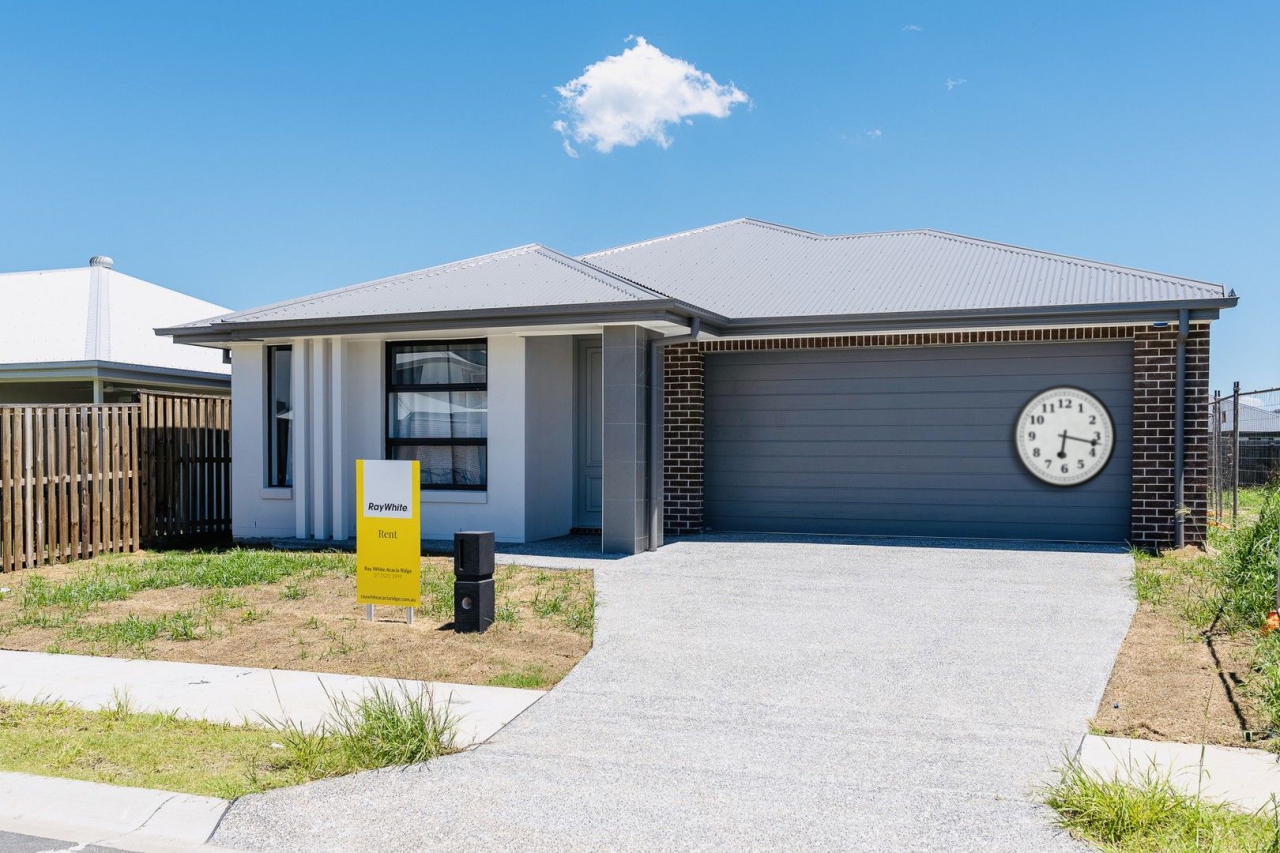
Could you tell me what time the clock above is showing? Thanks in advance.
6:17
